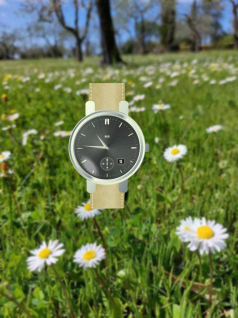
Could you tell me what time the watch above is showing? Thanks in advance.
10:46
